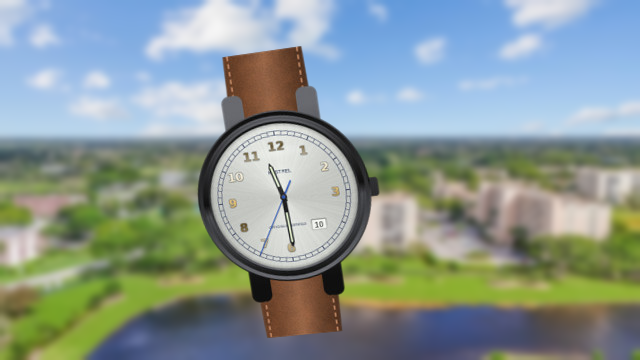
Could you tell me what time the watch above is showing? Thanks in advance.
11:29:35
